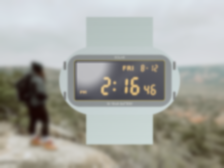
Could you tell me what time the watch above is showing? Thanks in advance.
2:16:46
